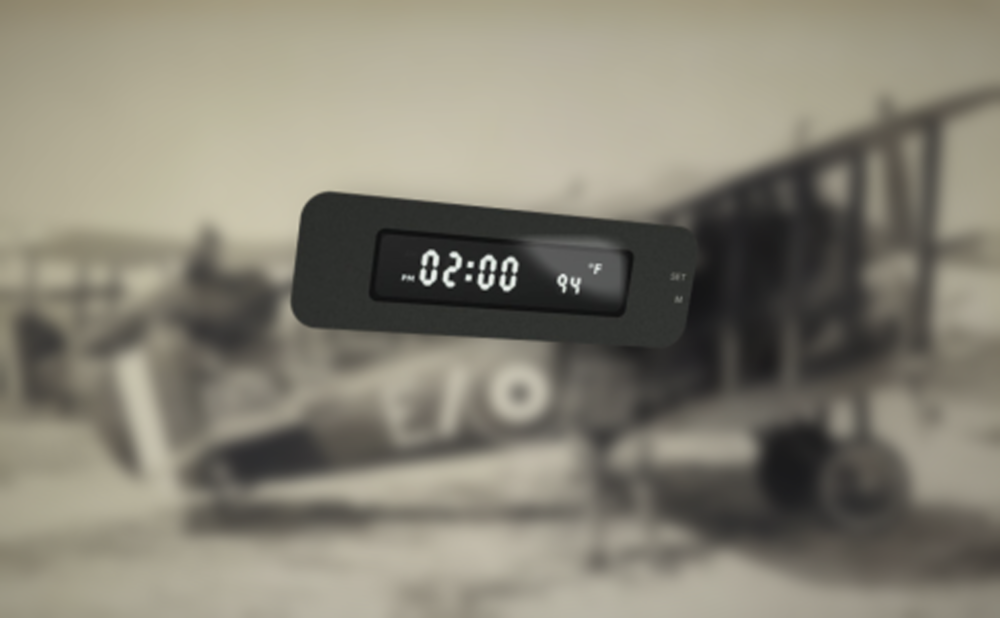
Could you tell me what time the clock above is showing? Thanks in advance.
2:00
